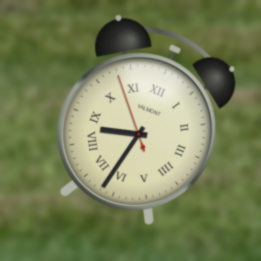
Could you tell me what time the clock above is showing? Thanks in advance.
8:31:53
